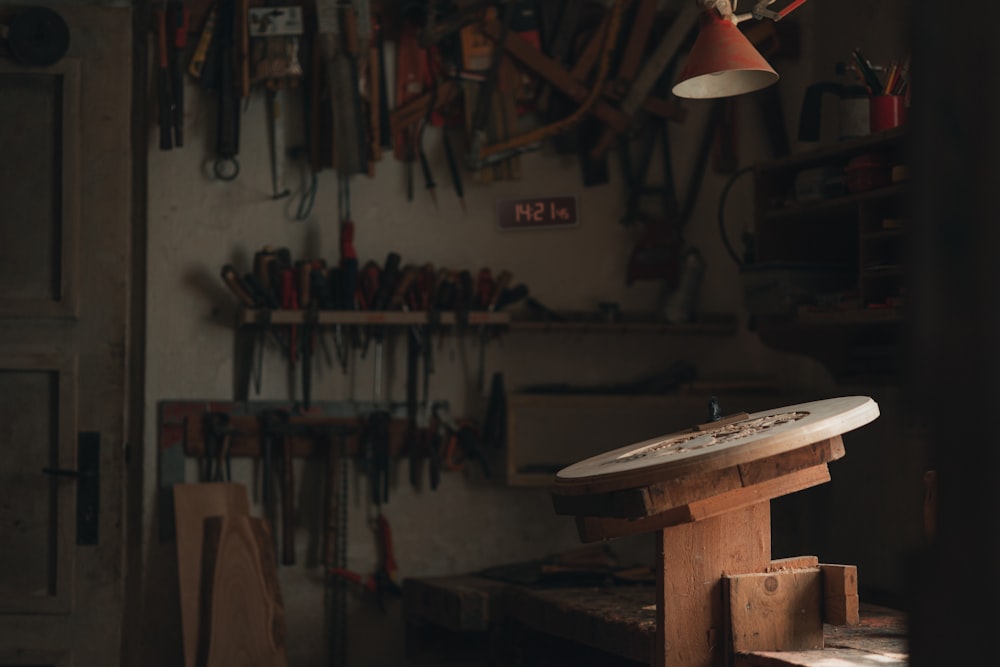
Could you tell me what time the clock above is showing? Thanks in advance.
14:21
